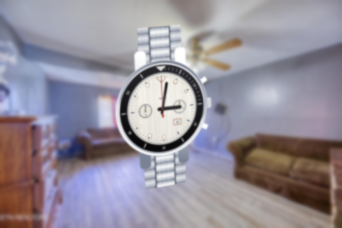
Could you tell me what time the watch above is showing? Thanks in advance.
3:02
